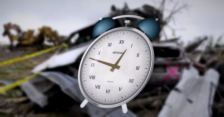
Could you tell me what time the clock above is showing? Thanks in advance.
12:47
